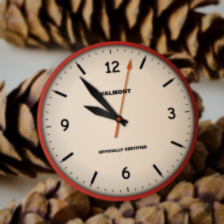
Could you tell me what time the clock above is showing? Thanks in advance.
9:54:03
